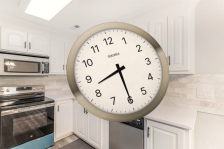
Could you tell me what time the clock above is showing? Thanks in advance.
8:30
